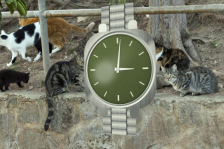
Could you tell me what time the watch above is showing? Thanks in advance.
3:01
